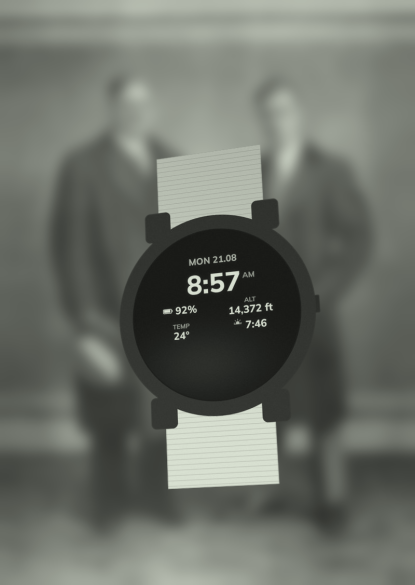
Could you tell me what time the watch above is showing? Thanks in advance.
8:57
